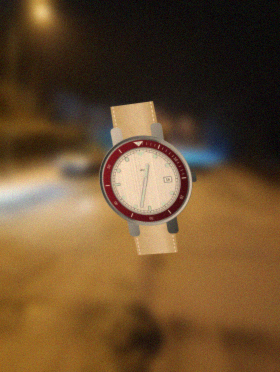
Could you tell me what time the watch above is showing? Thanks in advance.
12:33
